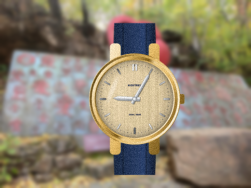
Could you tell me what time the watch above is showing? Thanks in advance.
9:05
